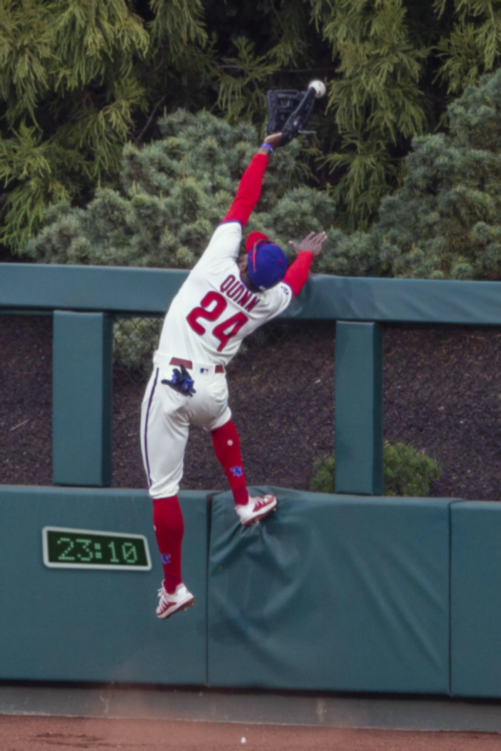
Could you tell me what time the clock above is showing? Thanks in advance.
23:10
